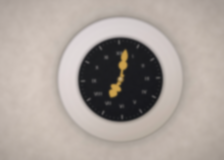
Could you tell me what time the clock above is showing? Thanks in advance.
7:02
